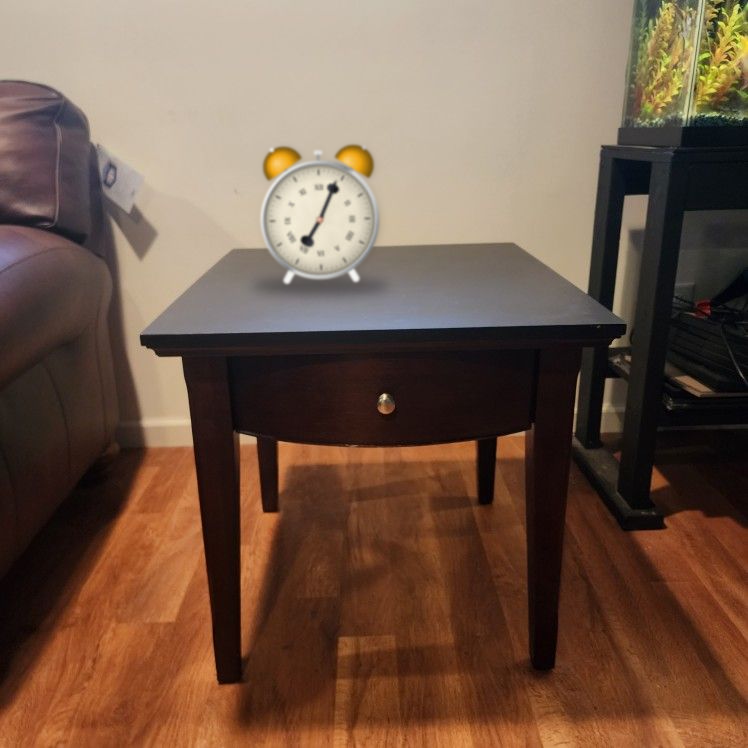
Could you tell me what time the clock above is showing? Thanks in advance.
7:04
